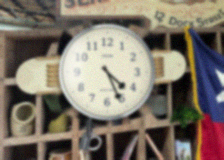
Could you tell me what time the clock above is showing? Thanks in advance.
4:26
